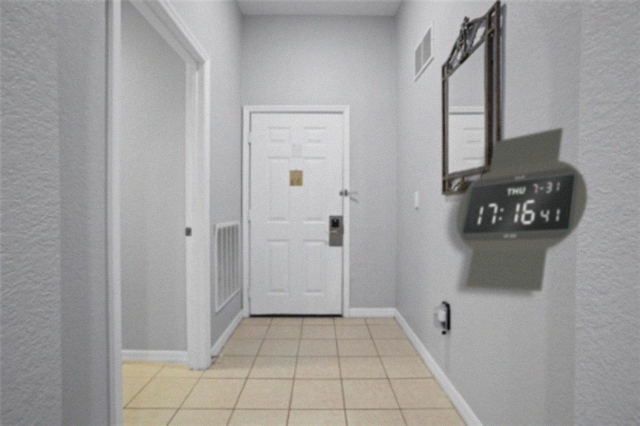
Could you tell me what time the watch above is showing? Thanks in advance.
17:16:41
